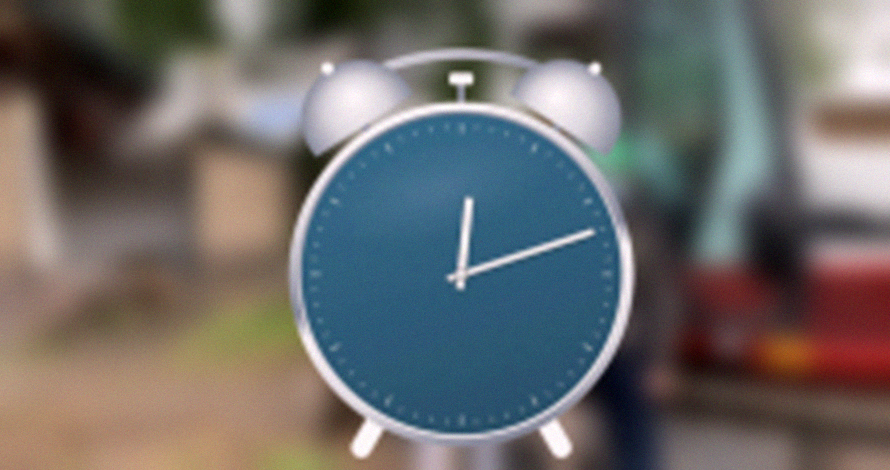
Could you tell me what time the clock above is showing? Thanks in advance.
12:12
